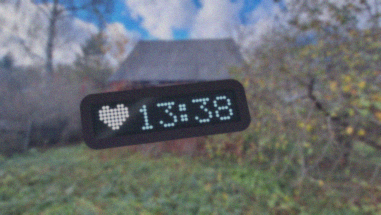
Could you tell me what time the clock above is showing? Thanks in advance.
13:38
